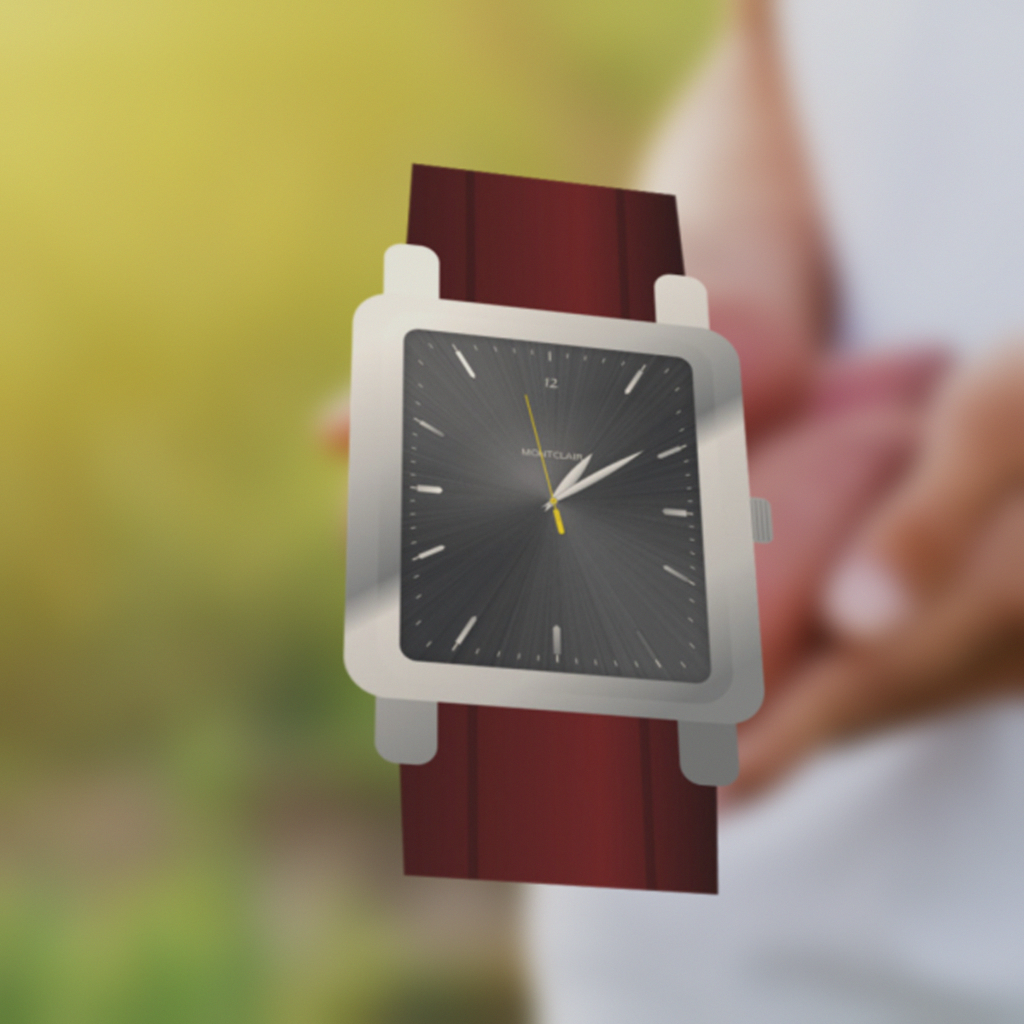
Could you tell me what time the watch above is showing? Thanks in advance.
1:08:58
